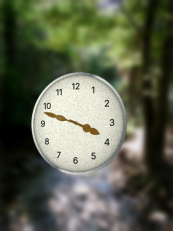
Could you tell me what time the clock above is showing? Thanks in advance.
3:48
